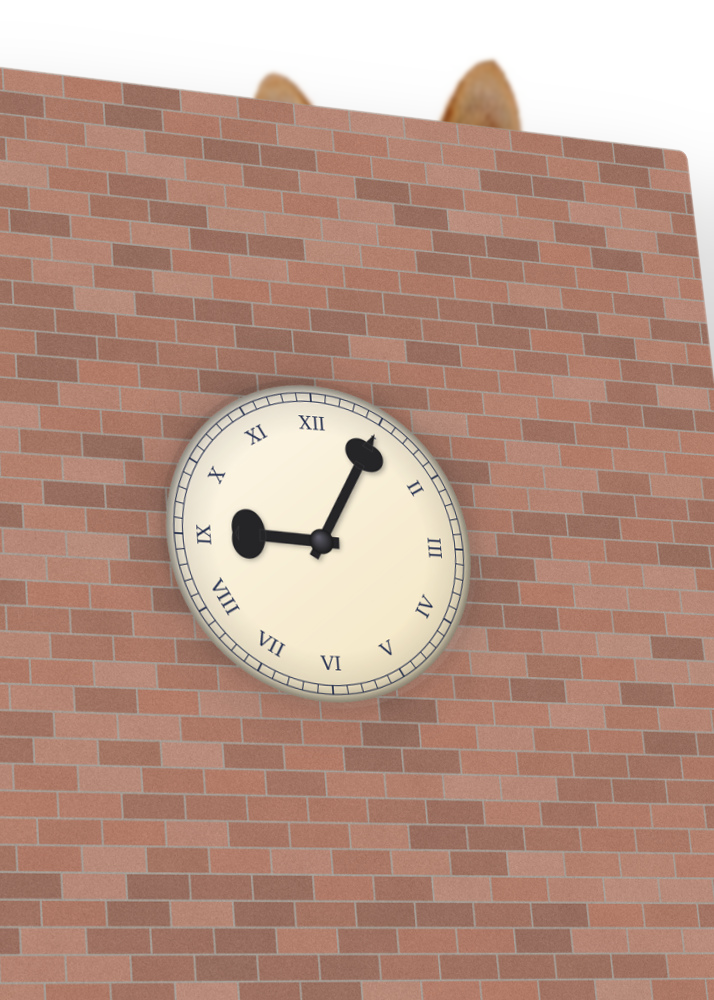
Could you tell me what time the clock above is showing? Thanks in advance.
9:05
